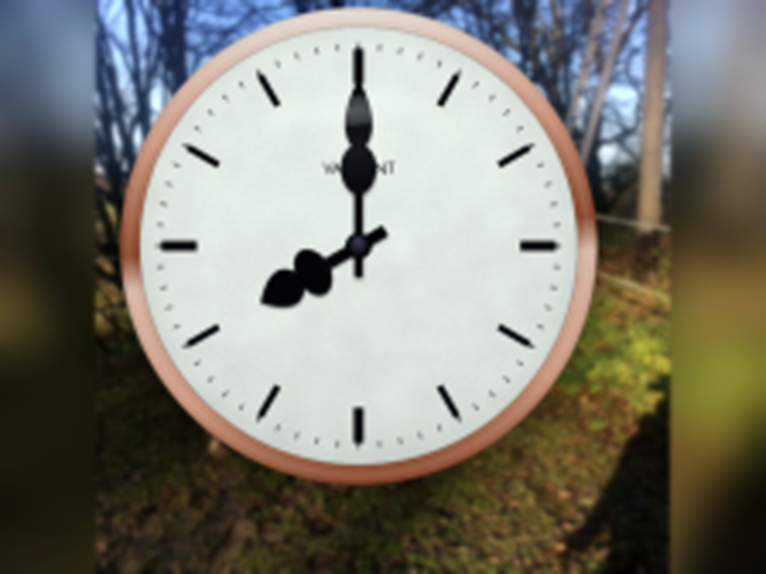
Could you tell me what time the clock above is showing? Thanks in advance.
8:00
